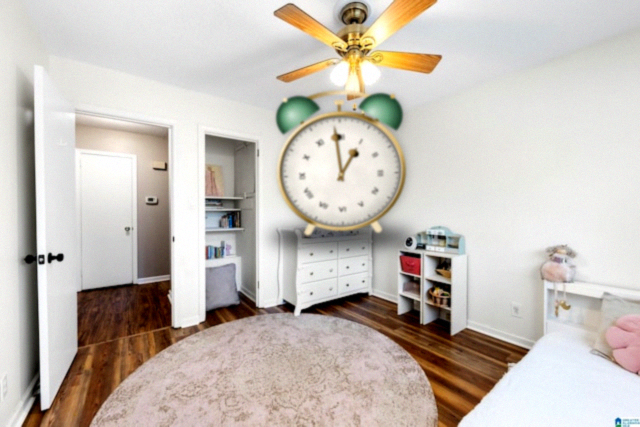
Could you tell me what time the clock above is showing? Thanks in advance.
12:59
